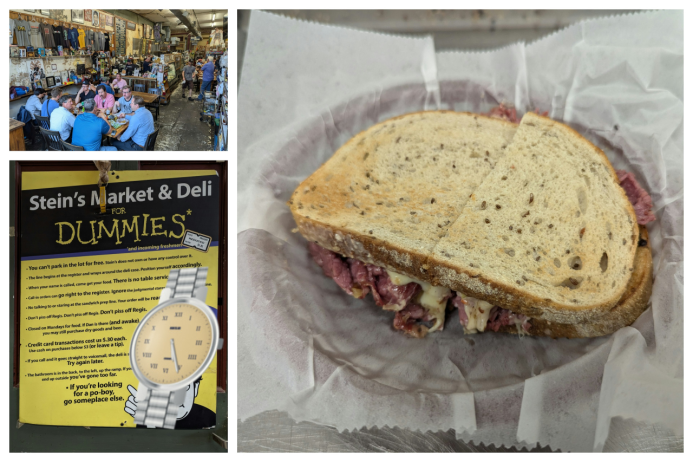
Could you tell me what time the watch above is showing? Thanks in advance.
5:26
